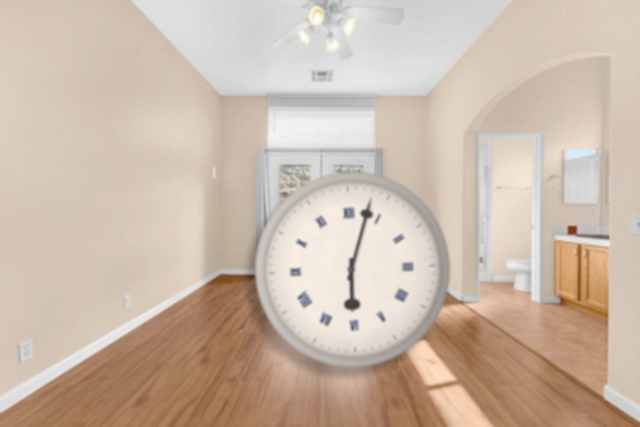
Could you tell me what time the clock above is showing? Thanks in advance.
6:03
